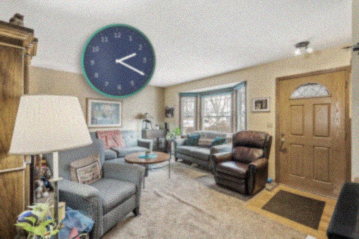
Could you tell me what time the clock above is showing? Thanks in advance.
2:20
